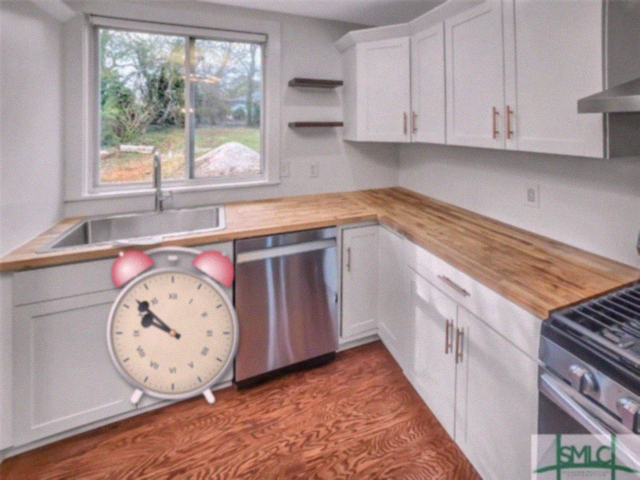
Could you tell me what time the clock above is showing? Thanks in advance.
9:52
